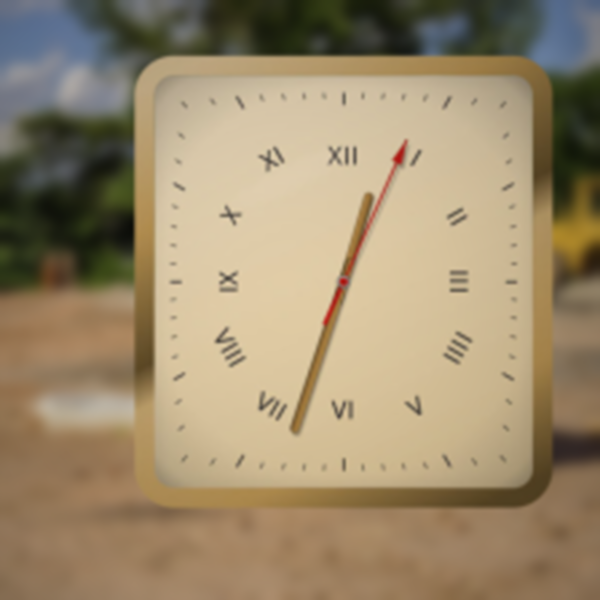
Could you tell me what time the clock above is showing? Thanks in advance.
12:33:04
